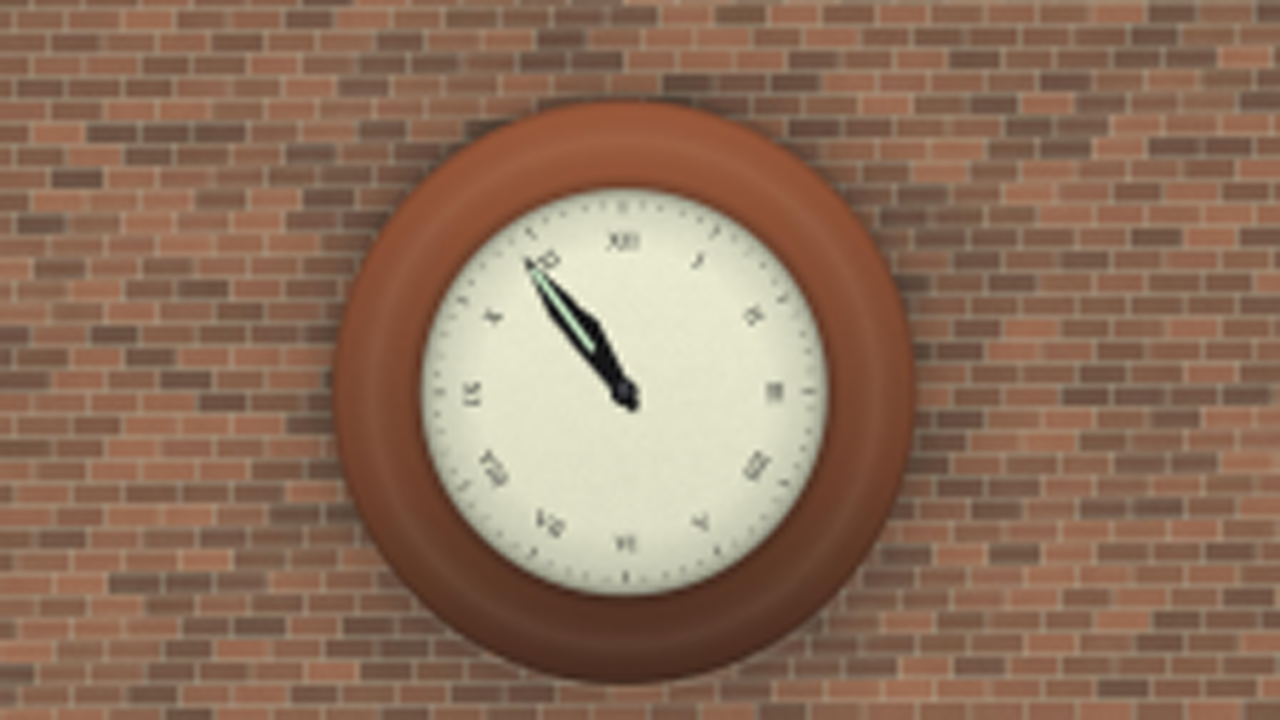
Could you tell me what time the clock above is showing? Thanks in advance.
10:54
